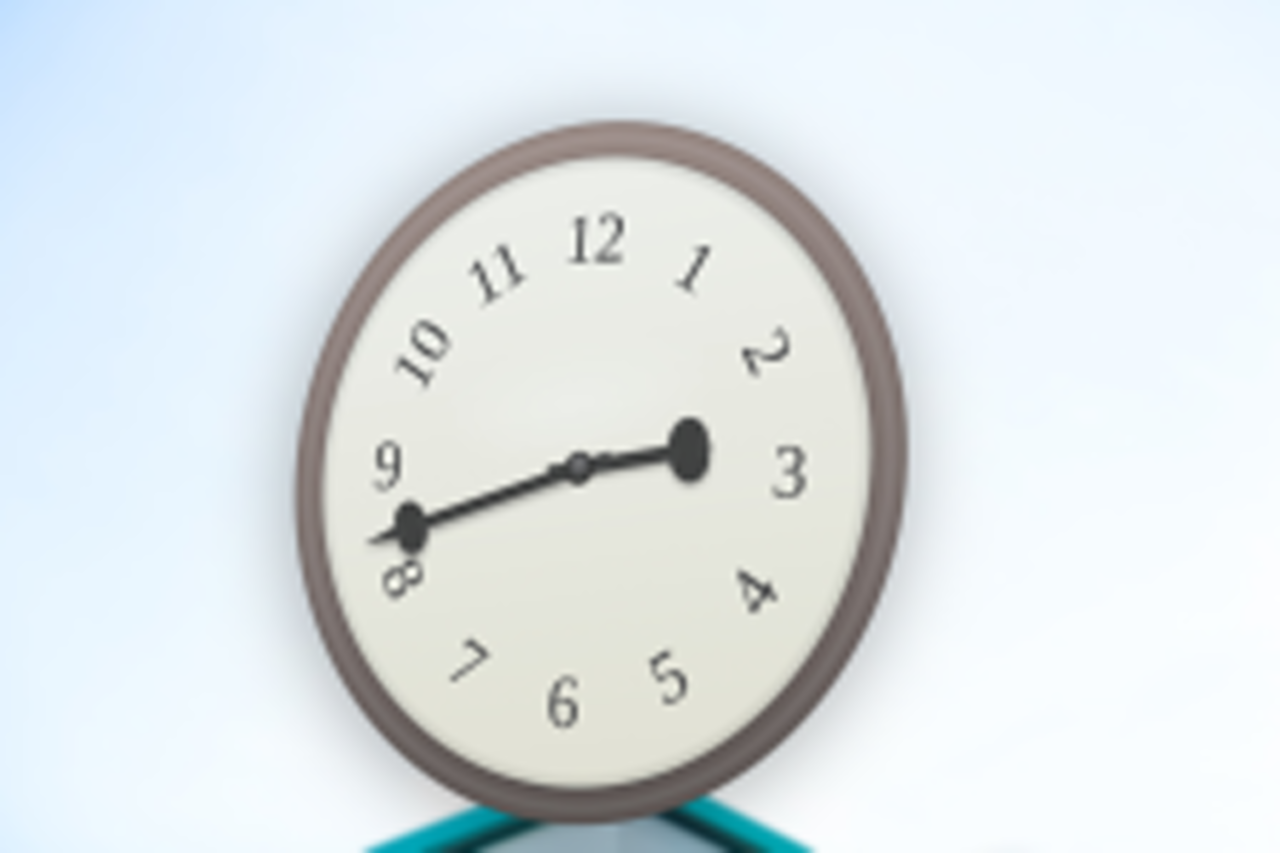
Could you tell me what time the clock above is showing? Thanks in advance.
2:42
